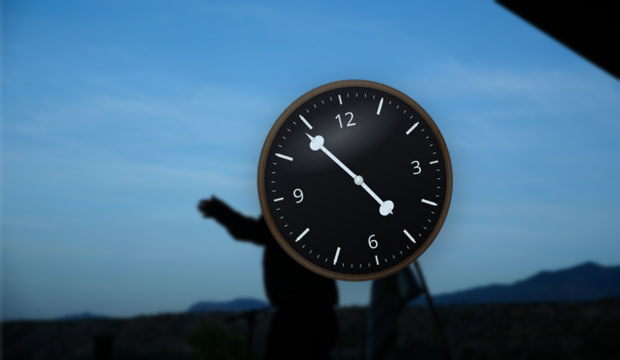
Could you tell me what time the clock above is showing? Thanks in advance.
4:54
